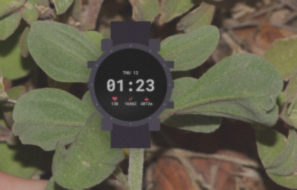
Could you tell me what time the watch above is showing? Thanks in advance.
1:23
